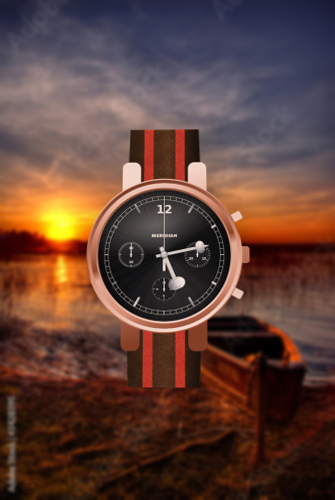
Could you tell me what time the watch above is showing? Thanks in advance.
5:13
